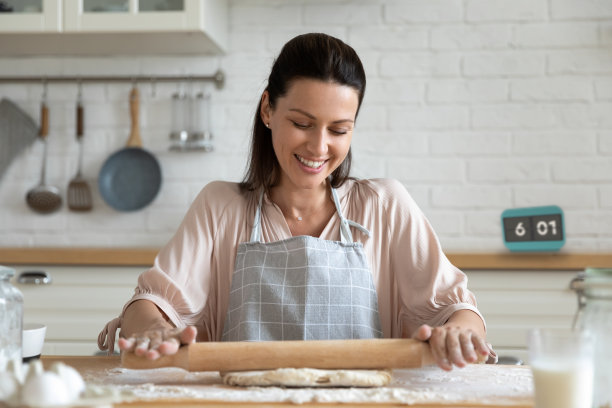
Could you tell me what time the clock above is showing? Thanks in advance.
6:01
